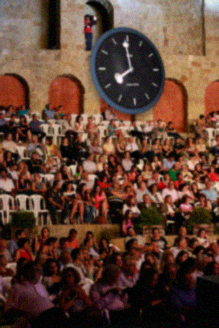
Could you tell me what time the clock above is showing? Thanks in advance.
7:59
